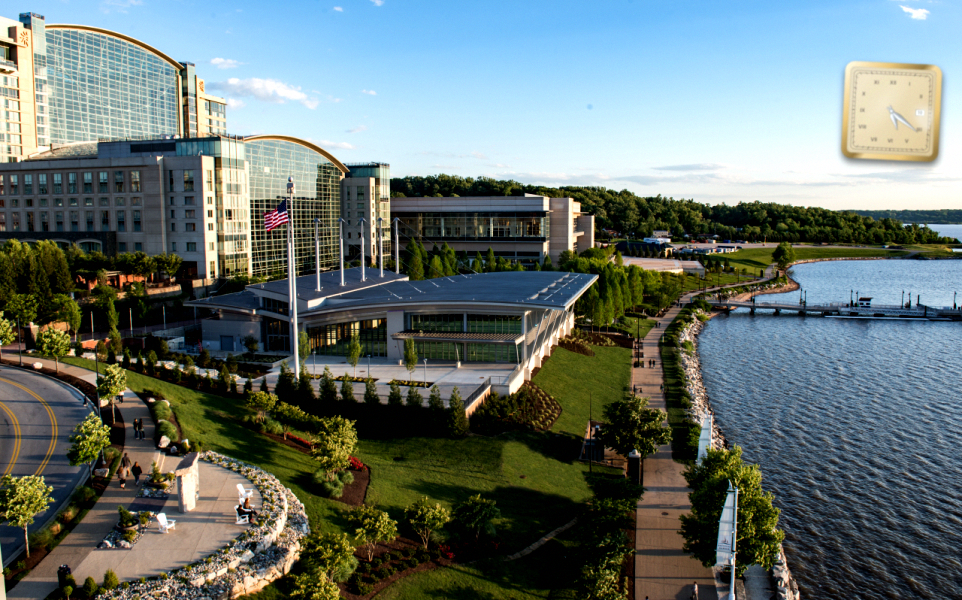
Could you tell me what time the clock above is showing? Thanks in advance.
5:21
